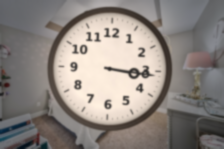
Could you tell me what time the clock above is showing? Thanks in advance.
3:16
